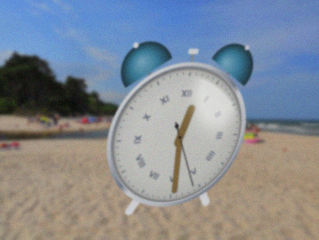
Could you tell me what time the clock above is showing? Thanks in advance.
12:29:26
